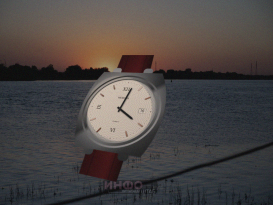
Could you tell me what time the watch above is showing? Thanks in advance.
4:02
